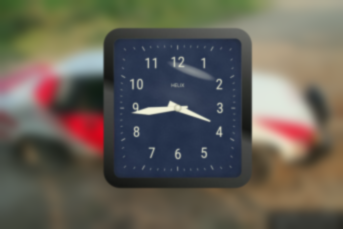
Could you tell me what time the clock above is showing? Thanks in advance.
3:44
